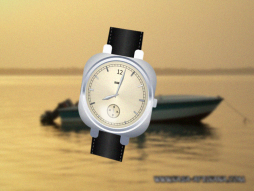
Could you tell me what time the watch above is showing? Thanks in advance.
8:02
